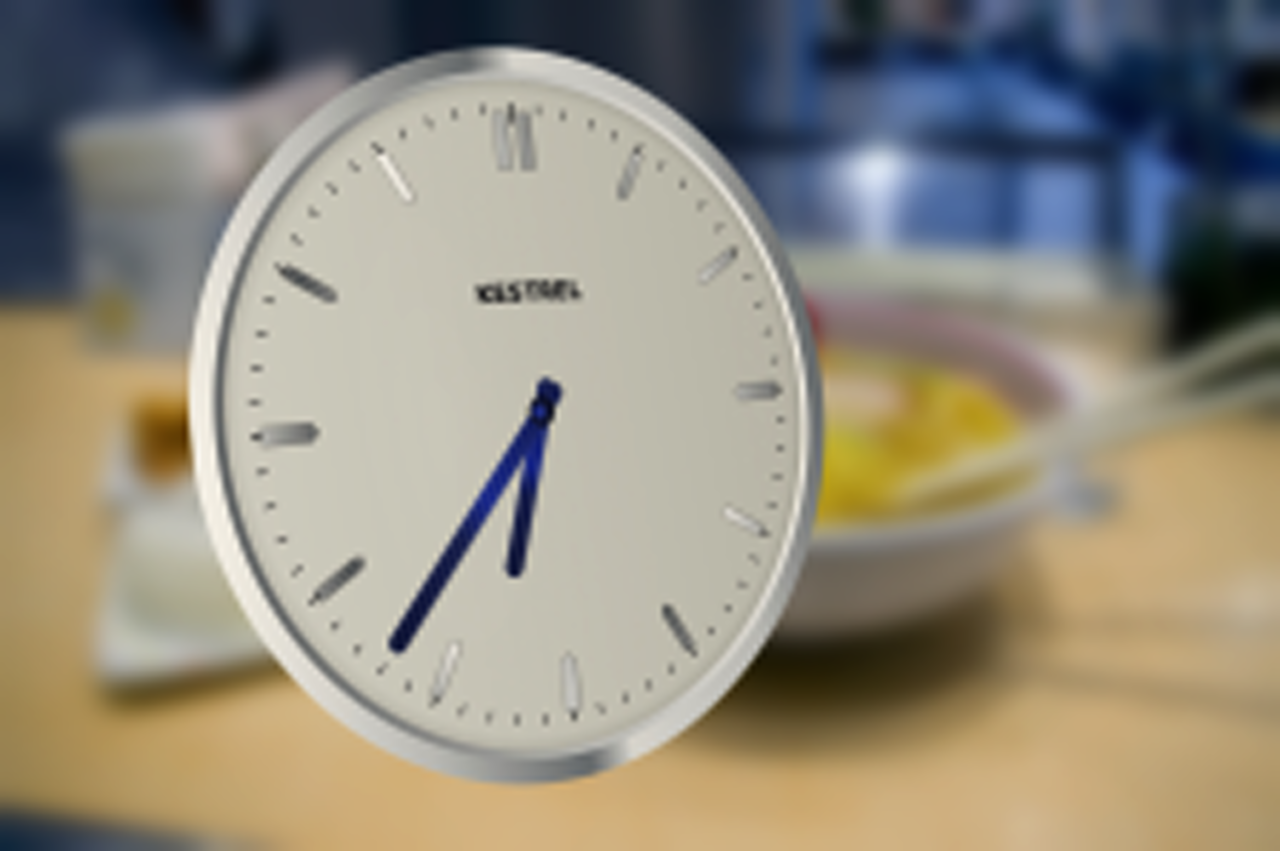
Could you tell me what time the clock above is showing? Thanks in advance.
6:37
